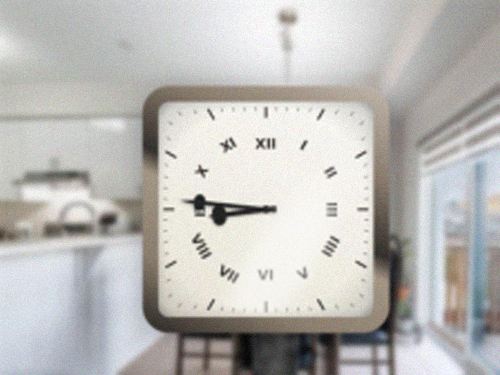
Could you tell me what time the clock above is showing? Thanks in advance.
8:46
